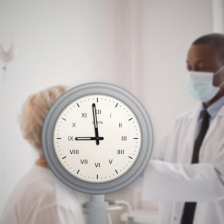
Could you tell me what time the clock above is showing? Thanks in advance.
8:59
